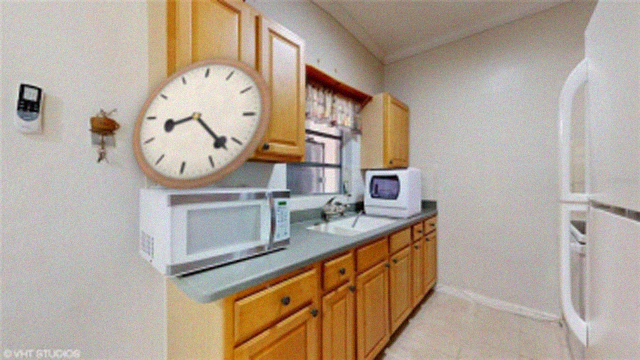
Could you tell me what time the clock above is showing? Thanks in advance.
8:22
